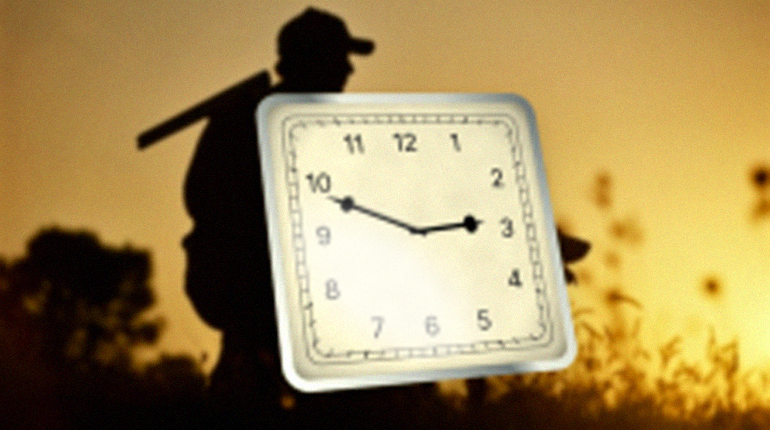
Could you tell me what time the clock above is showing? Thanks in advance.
2:49
